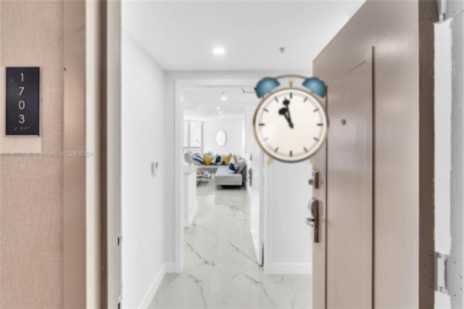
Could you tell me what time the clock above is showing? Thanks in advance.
10:58
